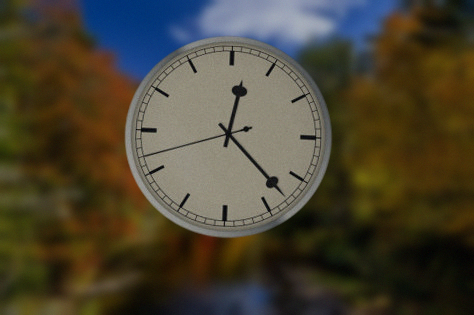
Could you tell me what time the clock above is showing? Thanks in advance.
12:22:42
